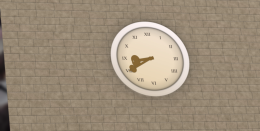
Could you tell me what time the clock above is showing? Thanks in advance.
8:40
